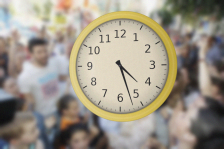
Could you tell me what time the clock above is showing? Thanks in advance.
4:27
